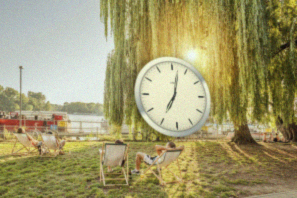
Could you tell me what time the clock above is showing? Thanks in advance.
7:02
